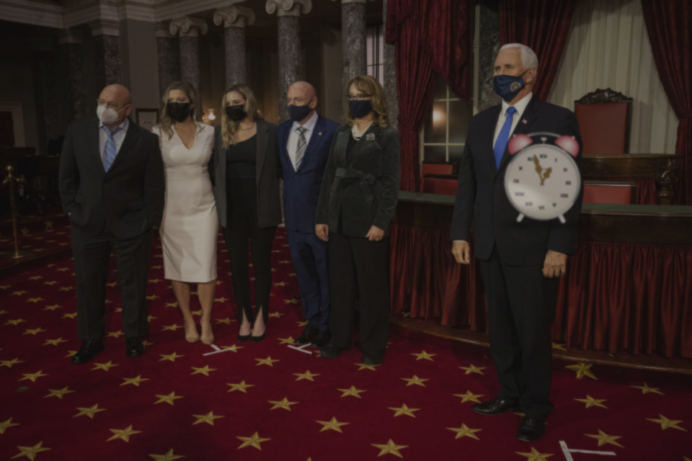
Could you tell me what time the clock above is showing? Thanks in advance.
12:57
